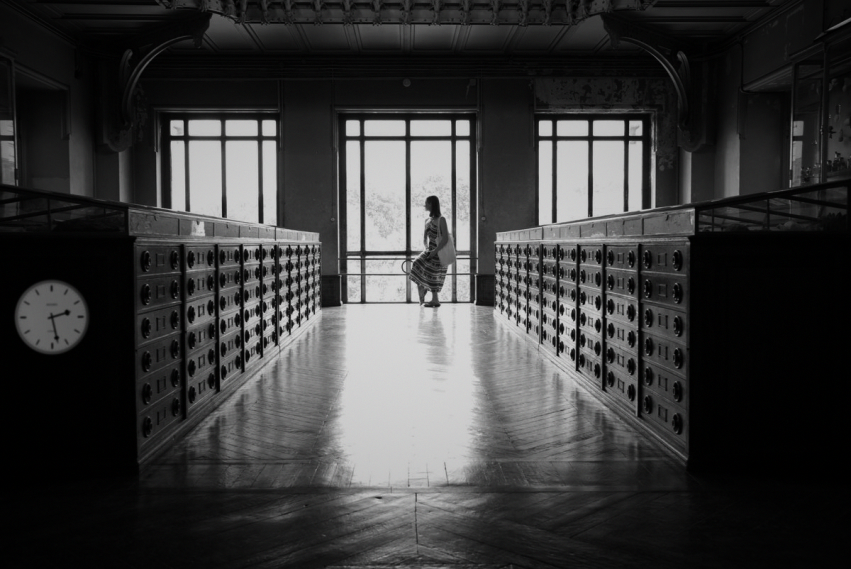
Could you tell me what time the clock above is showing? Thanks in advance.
2:28
